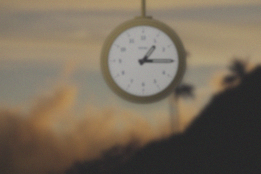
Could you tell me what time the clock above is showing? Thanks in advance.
1:15
